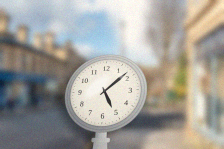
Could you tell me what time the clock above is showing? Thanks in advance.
5:08
